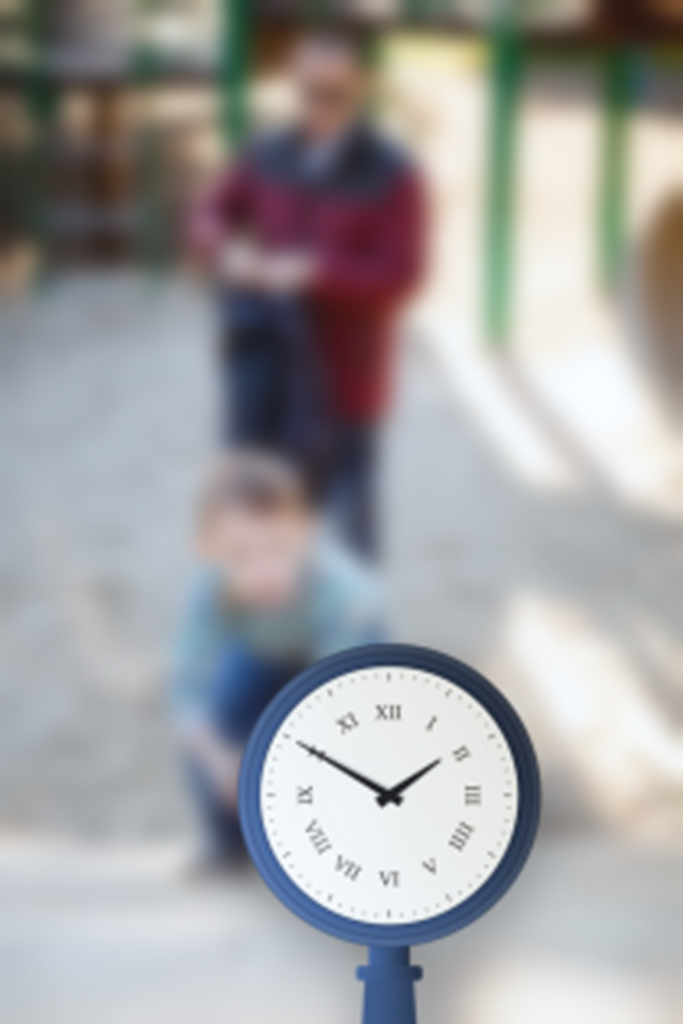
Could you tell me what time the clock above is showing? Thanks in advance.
1:50
